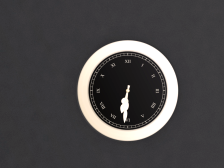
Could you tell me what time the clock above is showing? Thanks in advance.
6:31
